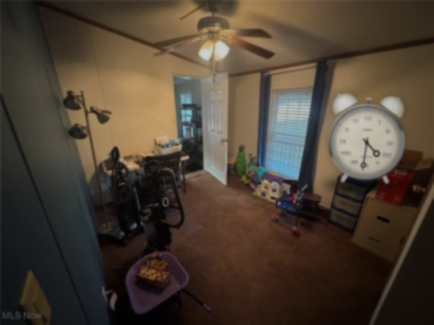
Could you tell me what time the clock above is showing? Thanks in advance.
4:31
